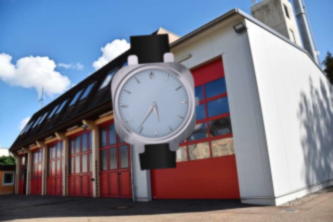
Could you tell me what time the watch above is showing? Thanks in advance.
5:36
